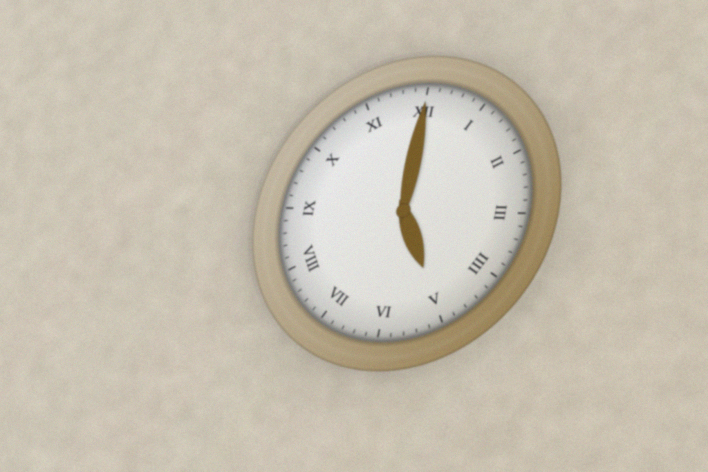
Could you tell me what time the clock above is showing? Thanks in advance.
5:00
